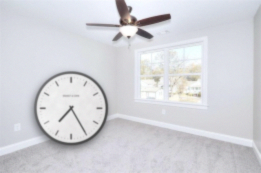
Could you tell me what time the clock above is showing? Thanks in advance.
7:25
